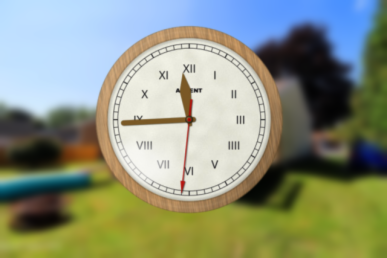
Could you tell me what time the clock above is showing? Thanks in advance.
11:44:31
